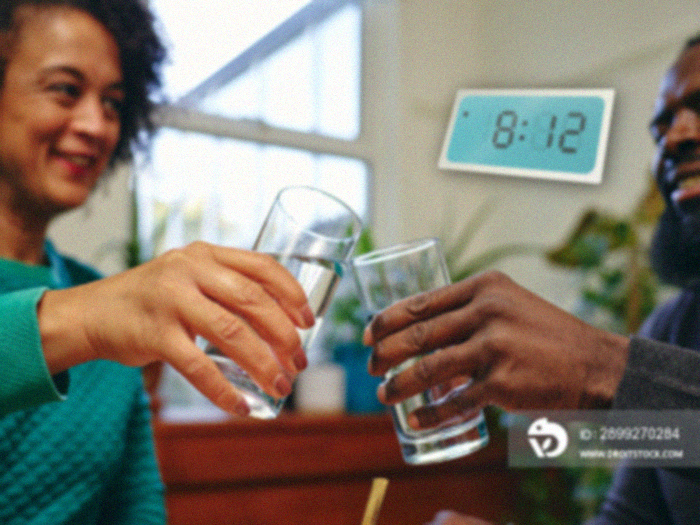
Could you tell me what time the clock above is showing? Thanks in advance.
8:12
